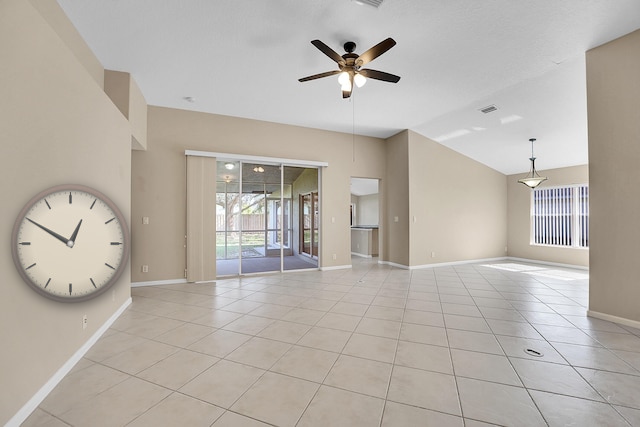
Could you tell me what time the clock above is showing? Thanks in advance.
12:50
